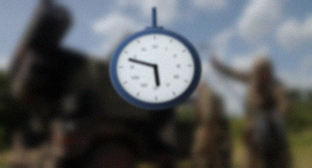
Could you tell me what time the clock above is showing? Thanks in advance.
5:48
